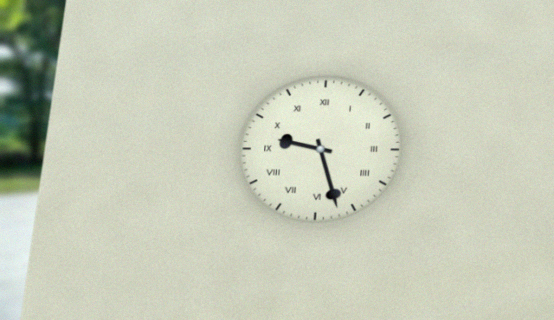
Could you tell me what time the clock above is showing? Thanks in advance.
9:27
